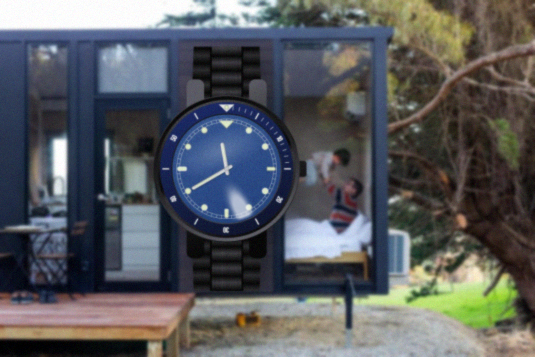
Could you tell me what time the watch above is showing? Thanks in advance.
11:40
